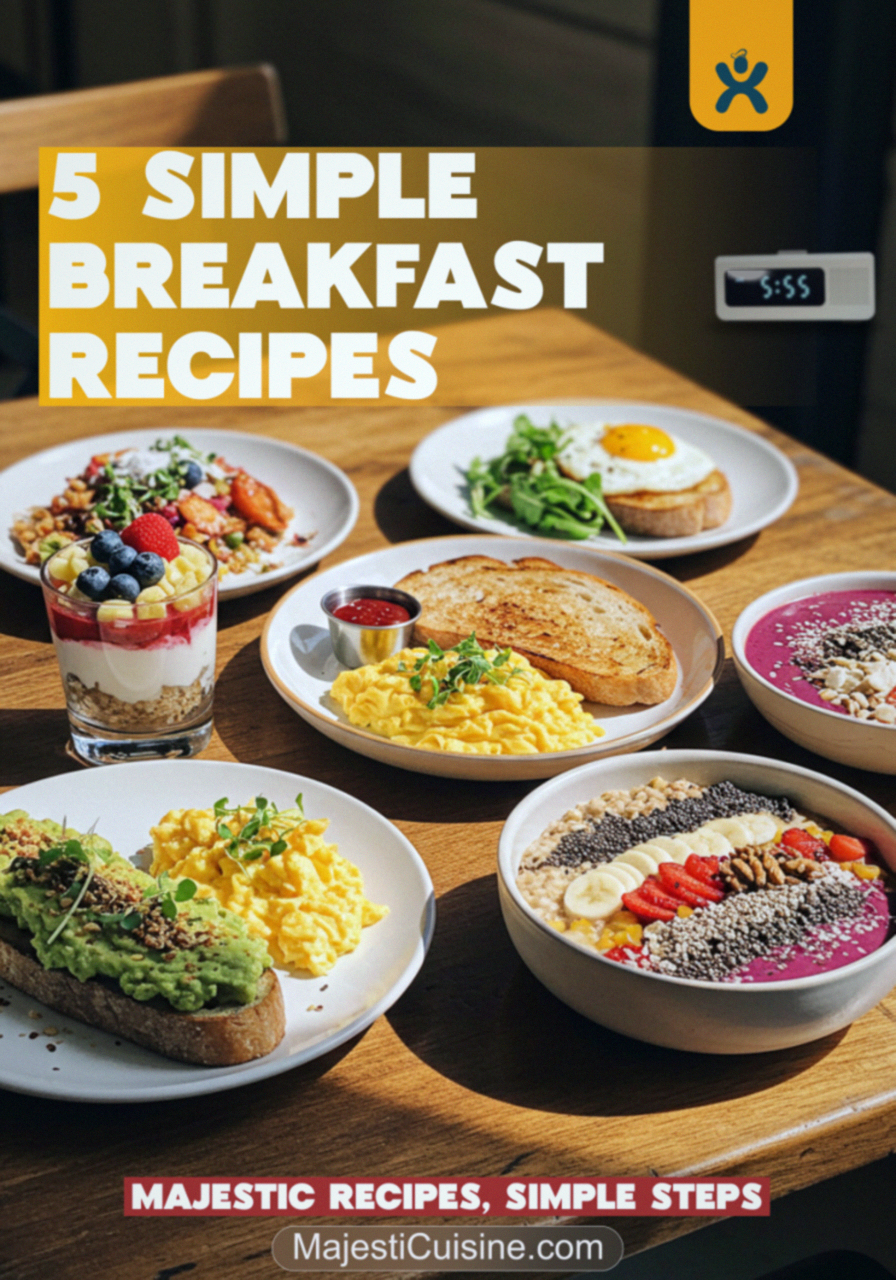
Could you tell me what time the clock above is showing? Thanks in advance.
5:55
